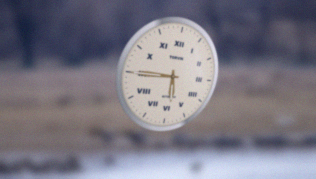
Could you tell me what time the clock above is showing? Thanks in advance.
5:45
